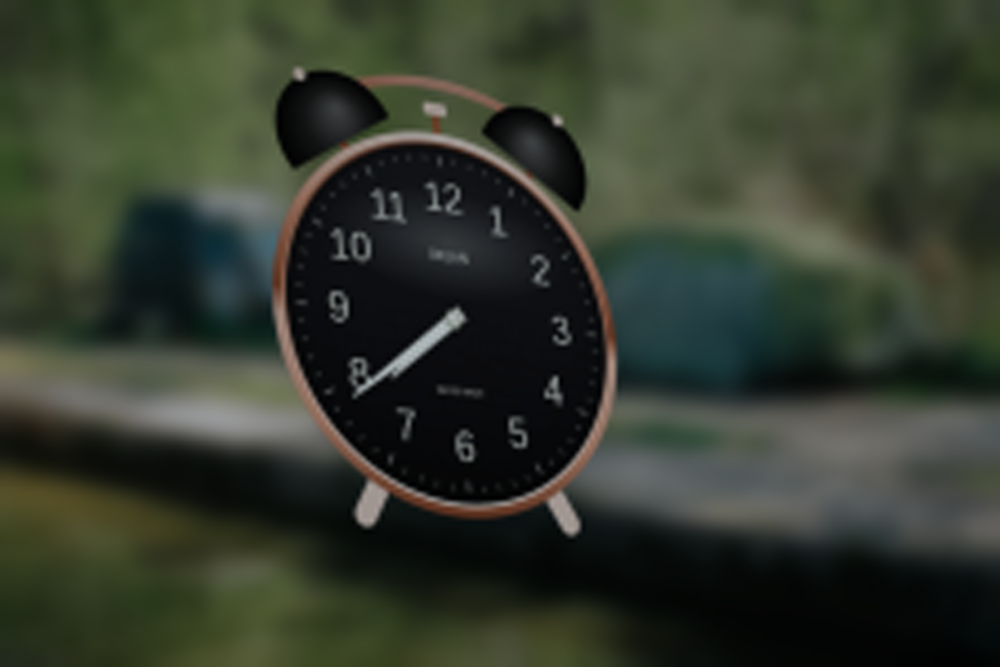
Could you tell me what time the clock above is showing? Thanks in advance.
7:39
